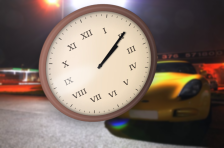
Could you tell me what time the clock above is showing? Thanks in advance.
2:10
